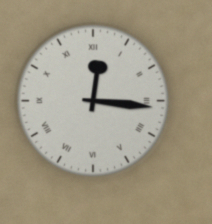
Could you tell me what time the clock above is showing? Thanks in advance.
12:16
